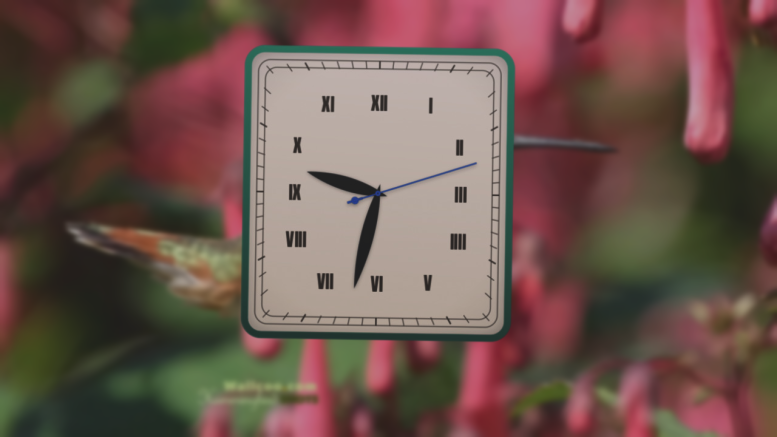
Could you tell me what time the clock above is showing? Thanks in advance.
9:32:12
